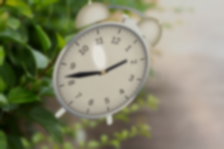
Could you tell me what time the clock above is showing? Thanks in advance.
1:42
